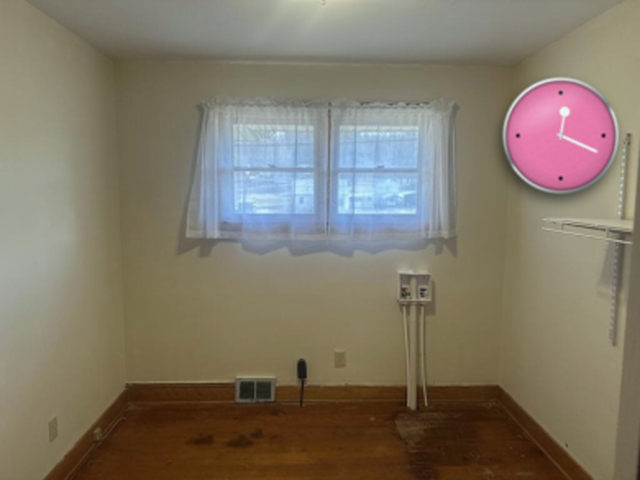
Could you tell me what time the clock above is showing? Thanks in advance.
12:19
